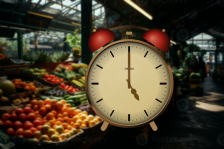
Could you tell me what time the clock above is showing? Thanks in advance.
5:00
